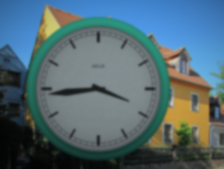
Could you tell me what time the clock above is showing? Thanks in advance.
3:44
